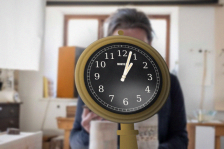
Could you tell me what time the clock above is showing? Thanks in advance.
1:03
